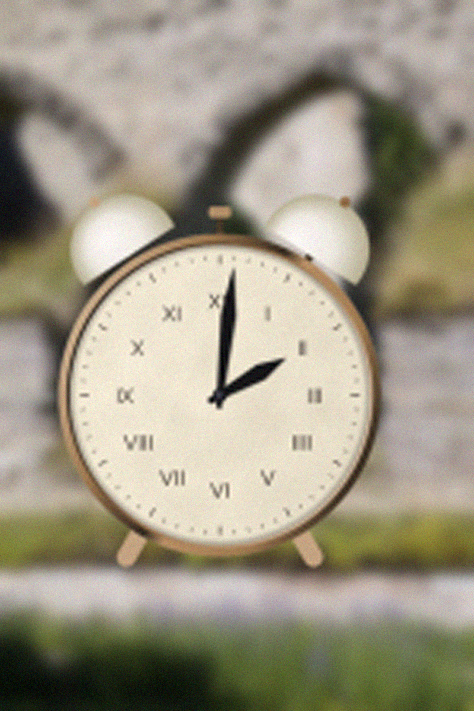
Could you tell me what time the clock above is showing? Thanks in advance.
2:01
